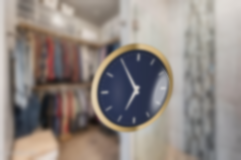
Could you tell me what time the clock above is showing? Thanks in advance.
6:55
